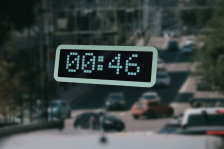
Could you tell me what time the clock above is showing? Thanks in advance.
0:46
